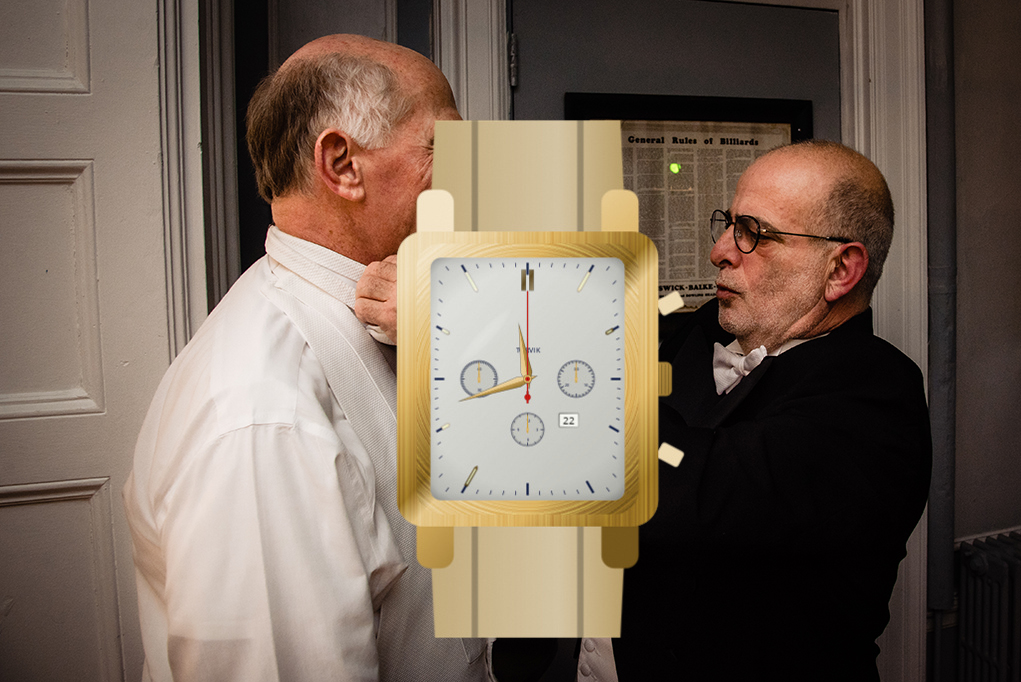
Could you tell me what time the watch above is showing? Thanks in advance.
11:42
